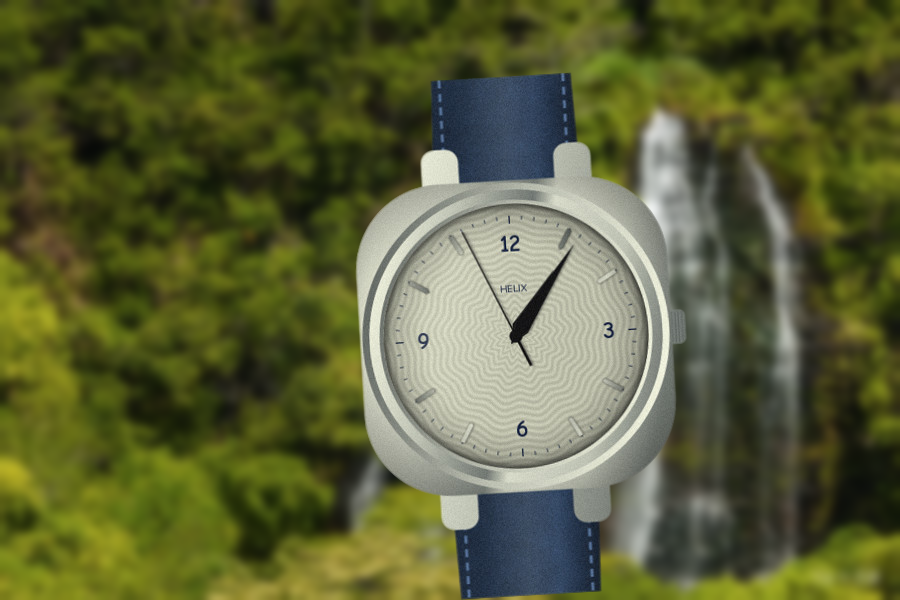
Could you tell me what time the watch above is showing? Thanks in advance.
1:05:56
